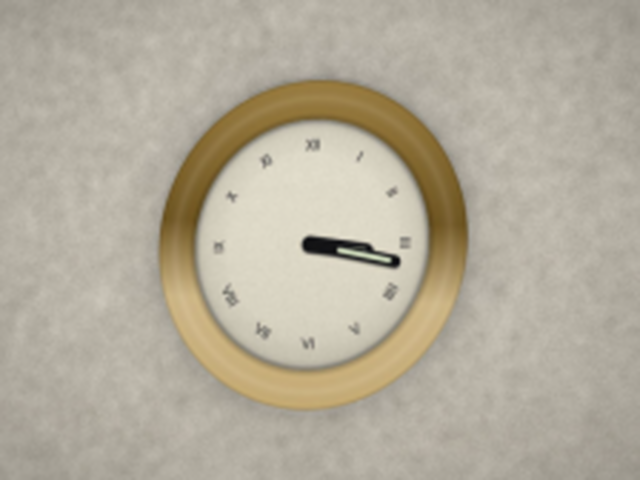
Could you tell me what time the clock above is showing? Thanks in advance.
3:17
